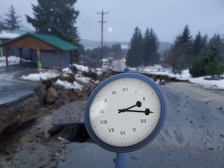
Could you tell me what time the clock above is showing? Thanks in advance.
2:16
